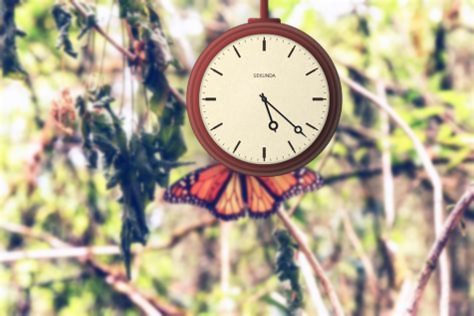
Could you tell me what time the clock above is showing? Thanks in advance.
5:22
